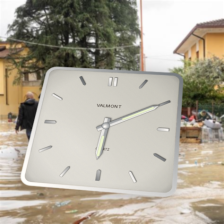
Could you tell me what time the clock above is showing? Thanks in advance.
6:10
